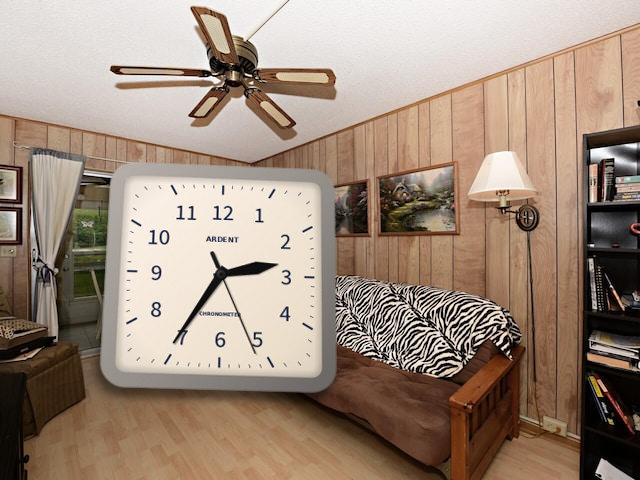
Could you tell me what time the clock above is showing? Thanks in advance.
2:35:26
